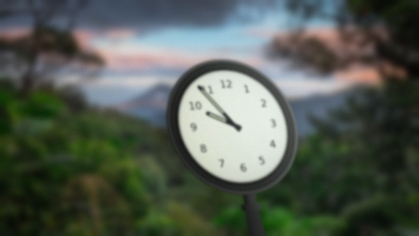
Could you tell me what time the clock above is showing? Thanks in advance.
9:54
